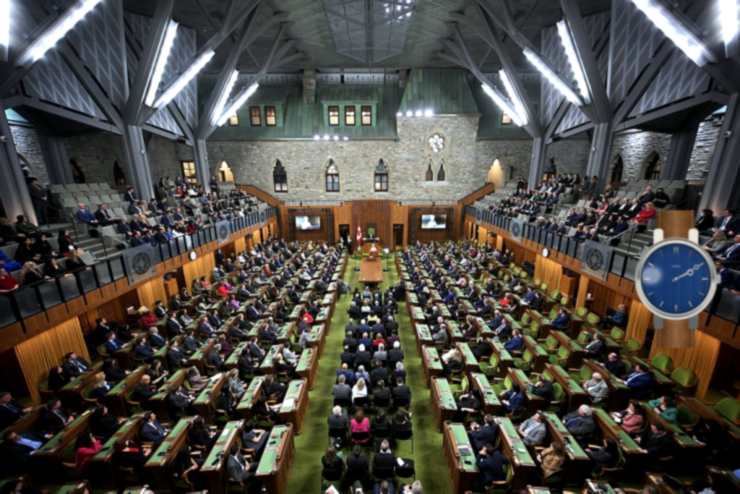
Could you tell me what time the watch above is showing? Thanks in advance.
2:10
